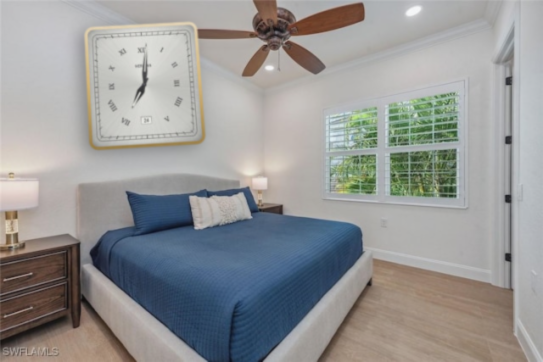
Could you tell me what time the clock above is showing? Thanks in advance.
7:01
